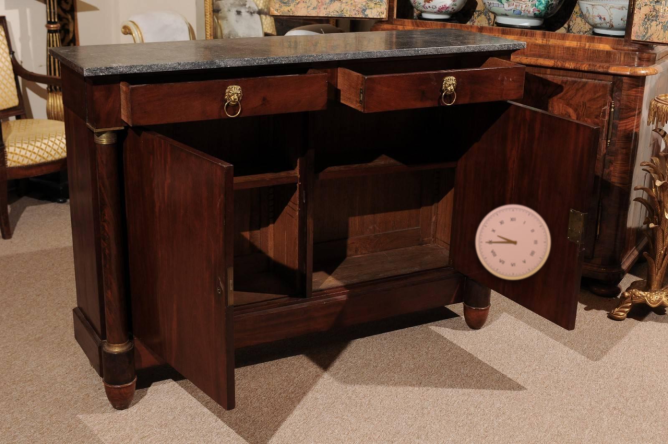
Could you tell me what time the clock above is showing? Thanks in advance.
9:45
